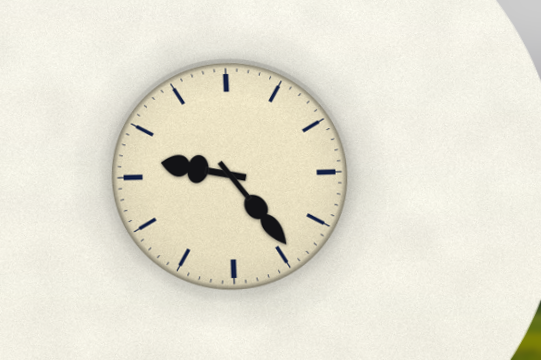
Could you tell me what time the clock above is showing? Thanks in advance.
9:24
